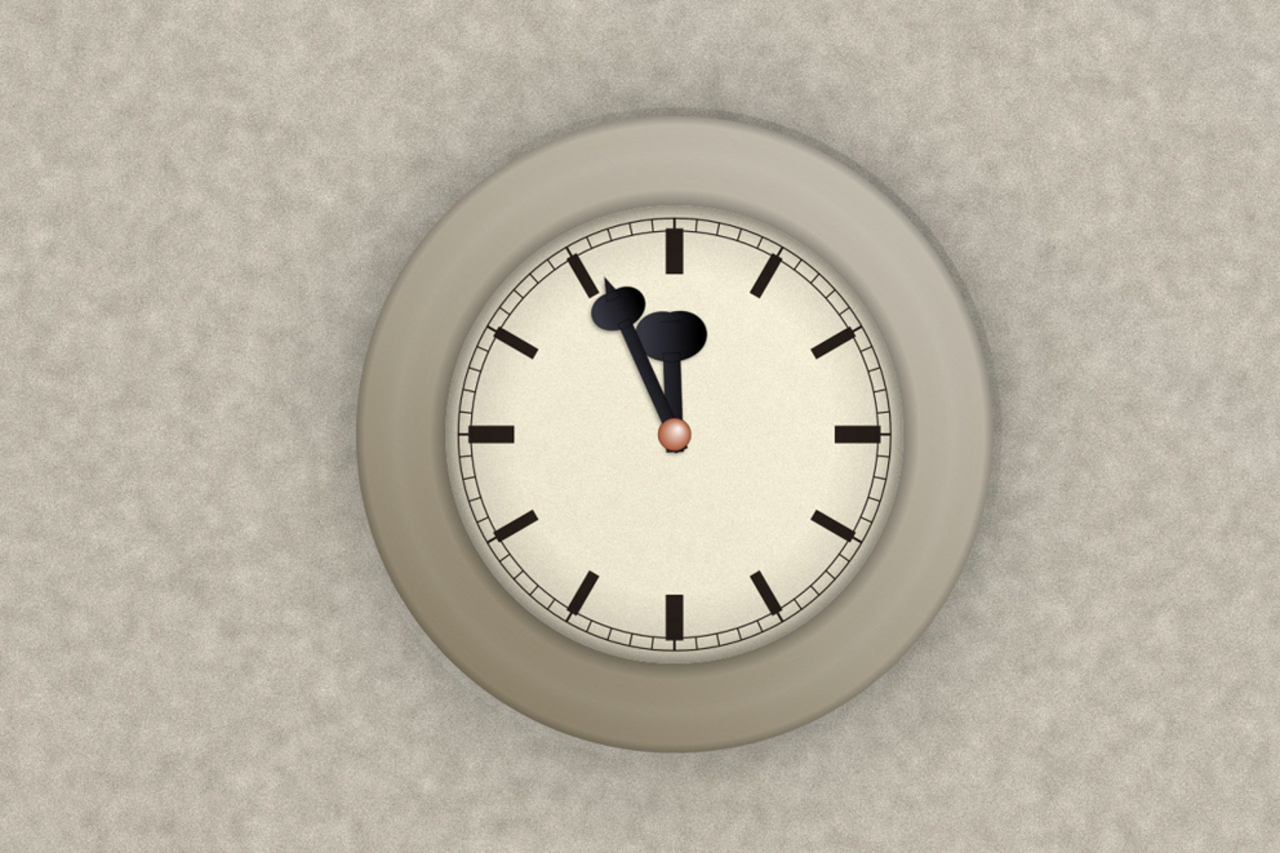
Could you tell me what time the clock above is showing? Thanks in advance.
11:56
